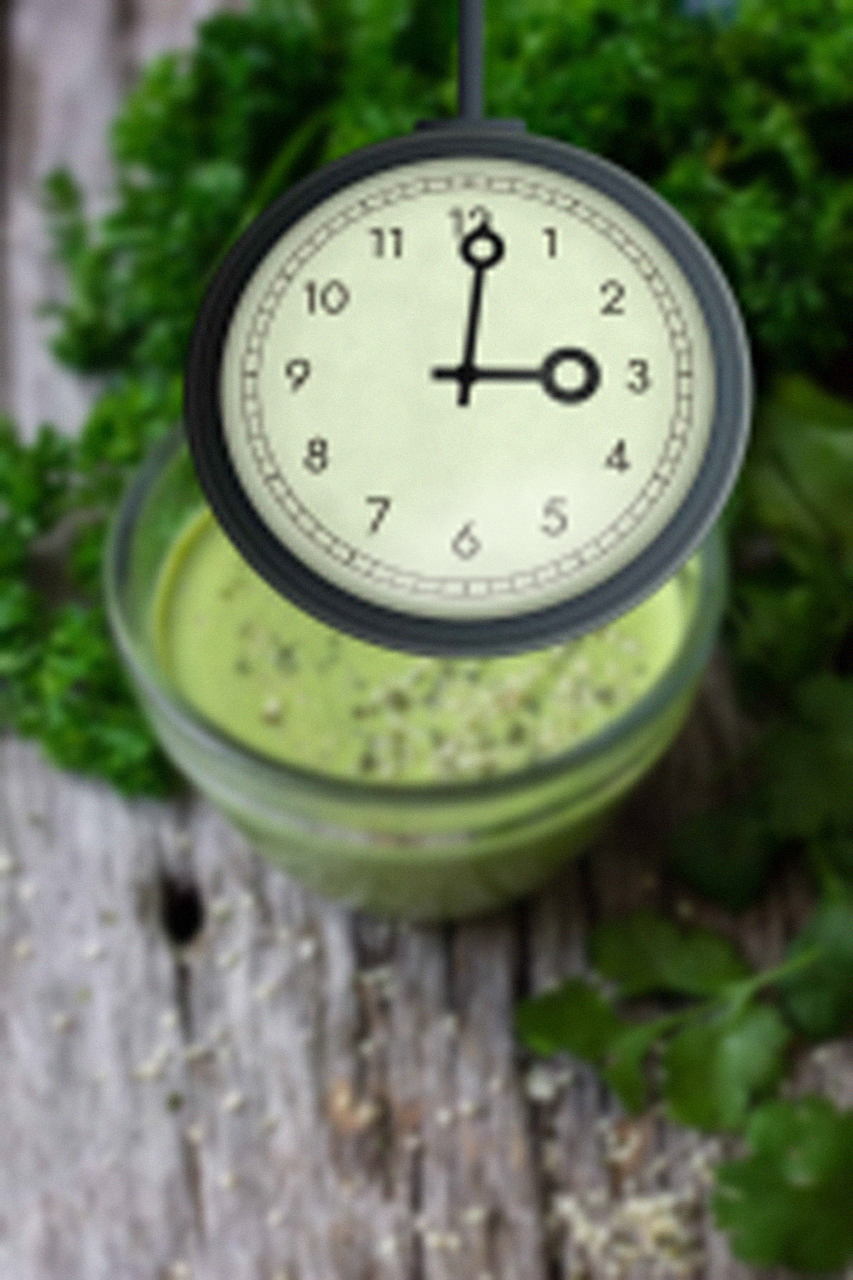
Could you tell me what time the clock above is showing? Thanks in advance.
3:01
